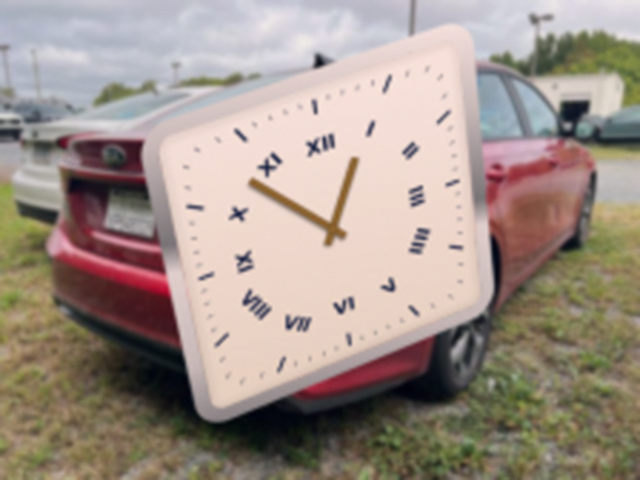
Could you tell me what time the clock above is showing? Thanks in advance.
12:53
